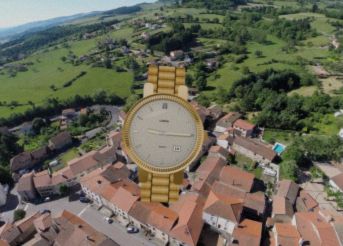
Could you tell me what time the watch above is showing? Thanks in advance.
9:15
